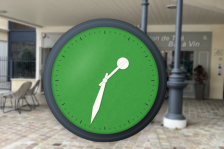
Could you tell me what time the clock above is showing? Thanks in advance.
1:33
